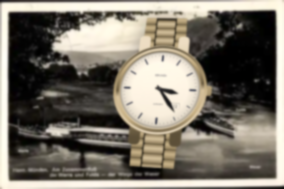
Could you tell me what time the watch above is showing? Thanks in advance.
3:24
